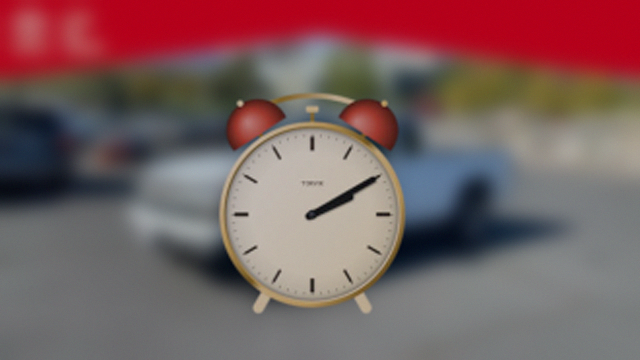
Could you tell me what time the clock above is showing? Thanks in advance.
2:10
